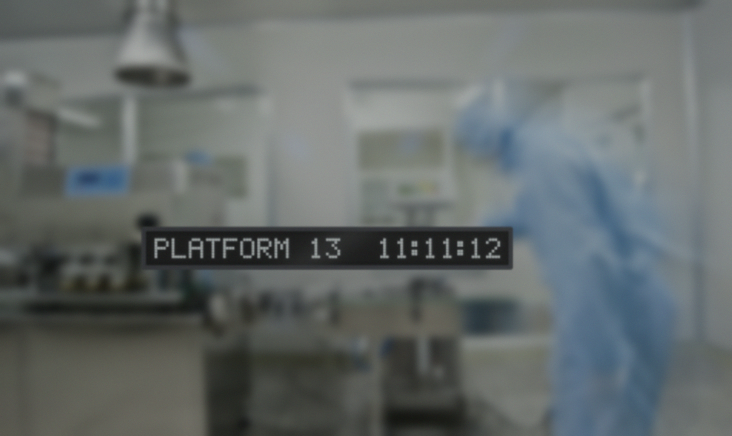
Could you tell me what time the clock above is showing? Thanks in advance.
11:11:12
